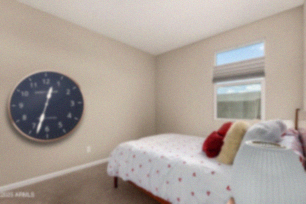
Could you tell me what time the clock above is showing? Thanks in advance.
12:33
